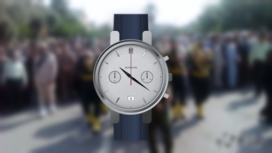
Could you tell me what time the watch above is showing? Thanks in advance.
10:21
